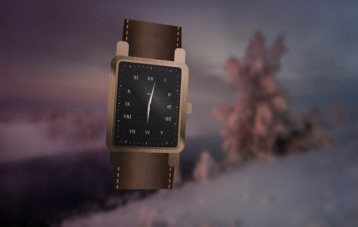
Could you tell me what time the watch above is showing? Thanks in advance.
6:02
